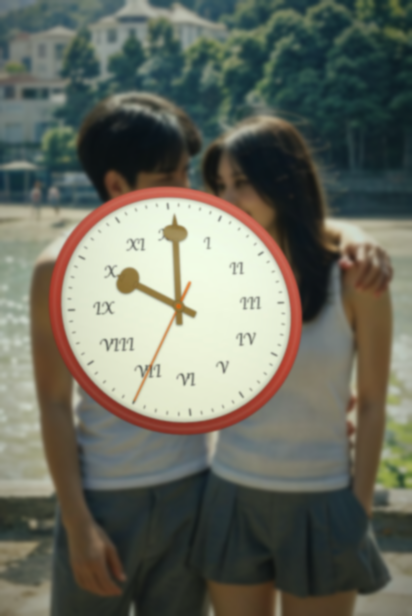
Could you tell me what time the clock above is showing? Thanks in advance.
10:00:35
